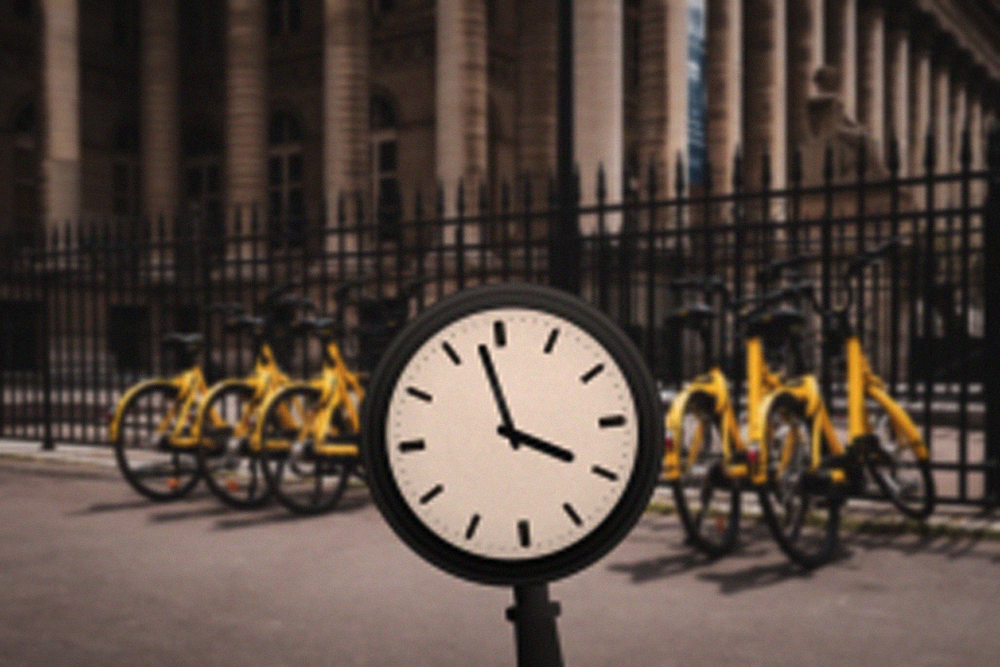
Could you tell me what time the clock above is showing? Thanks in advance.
3:58
